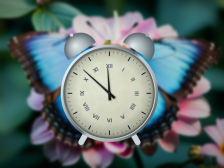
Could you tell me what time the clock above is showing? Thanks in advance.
11:52
